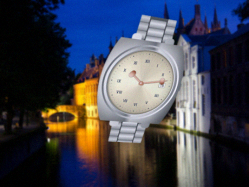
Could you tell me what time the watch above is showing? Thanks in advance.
10:13
